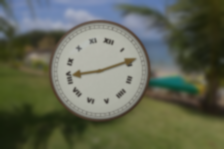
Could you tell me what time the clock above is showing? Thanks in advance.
8:09
